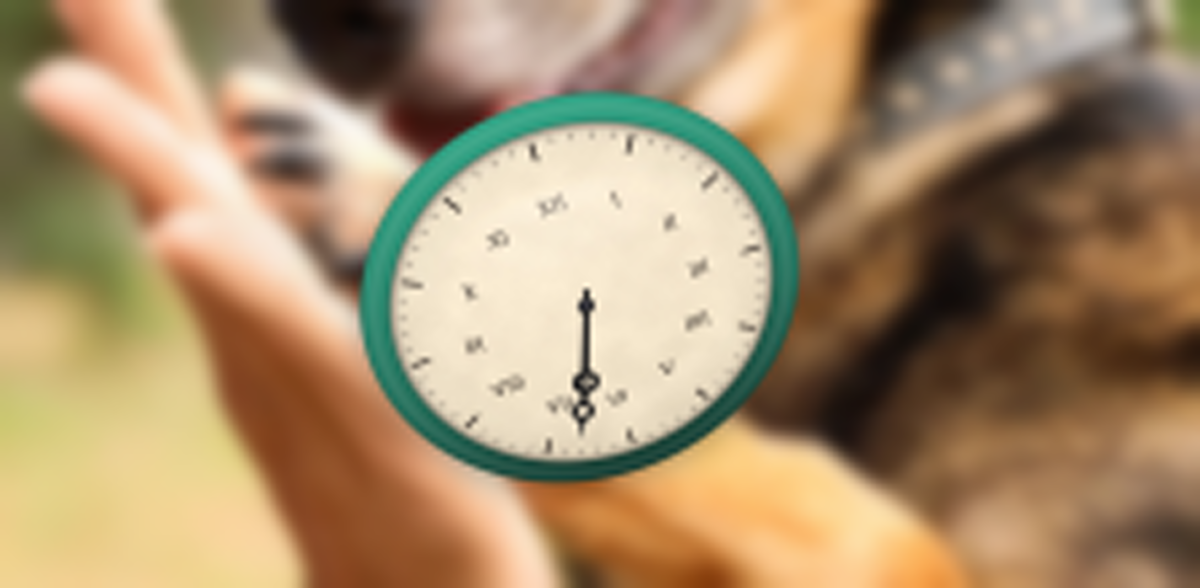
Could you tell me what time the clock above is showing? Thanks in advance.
6:33
